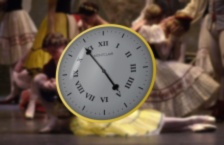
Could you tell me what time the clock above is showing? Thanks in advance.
4:54
